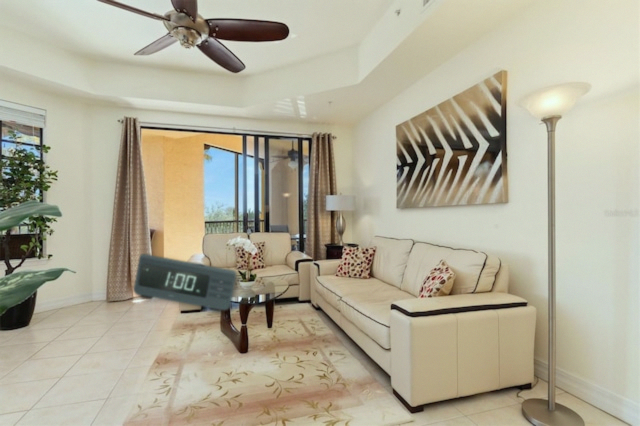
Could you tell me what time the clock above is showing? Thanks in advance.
1:00
